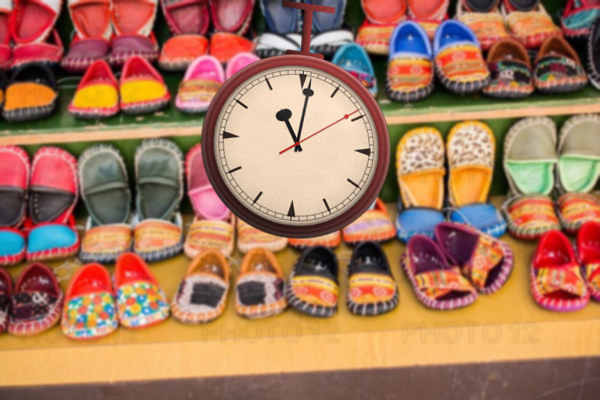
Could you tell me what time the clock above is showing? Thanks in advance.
11:01:09
